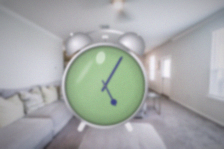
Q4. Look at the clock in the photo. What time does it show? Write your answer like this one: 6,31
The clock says 5,05
